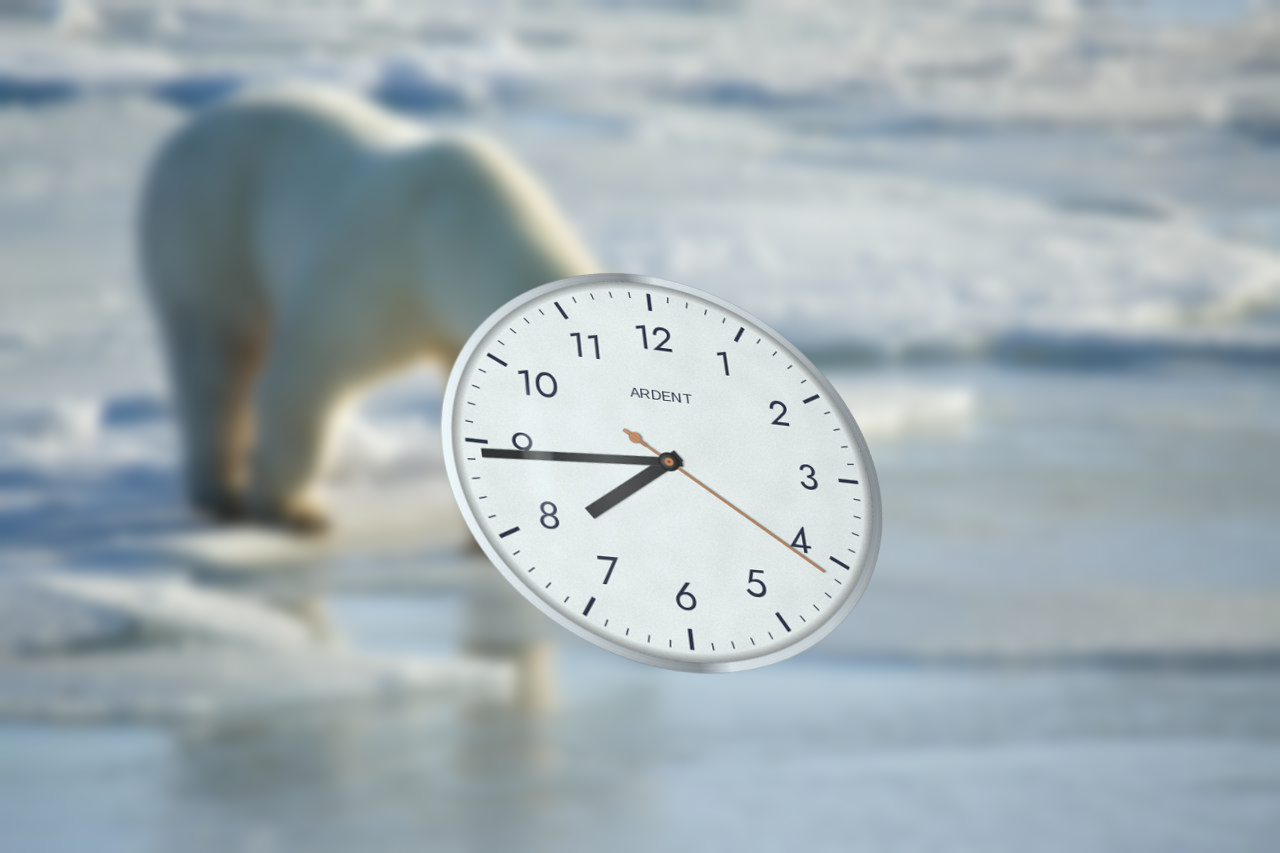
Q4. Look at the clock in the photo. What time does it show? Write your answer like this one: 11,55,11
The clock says 7,44,21
